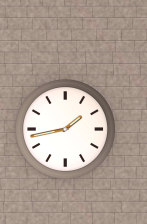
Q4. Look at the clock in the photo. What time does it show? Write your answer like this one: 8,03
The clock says 1,43
